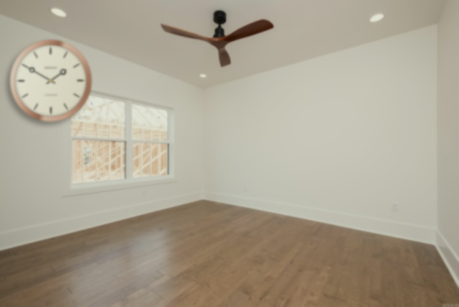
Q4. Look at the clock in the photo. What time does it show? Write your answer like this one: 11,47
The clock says 1,50
